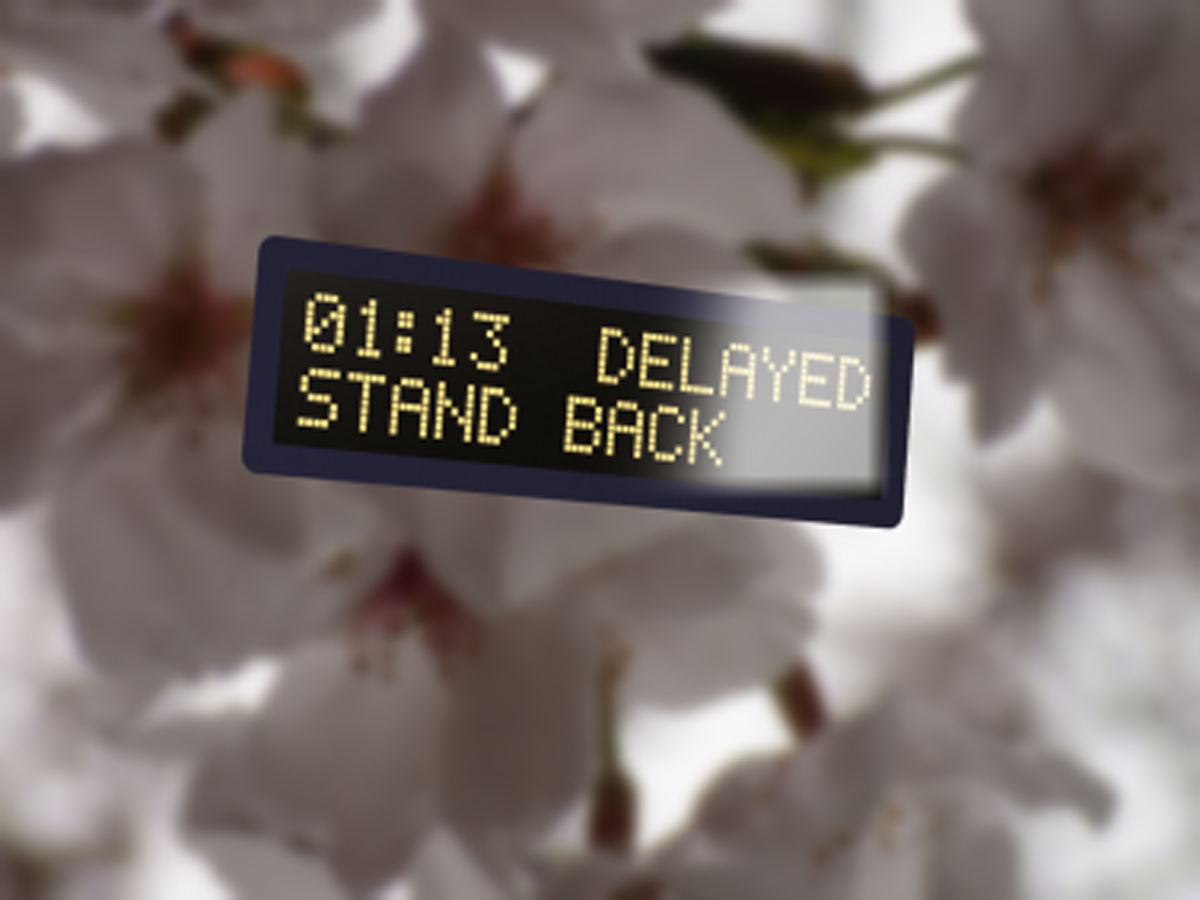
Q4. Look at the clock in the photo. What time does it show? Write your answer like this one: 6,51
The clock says 1,13
